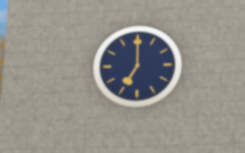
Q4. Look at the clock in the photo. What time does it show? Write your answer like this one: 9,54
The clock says 7,00
